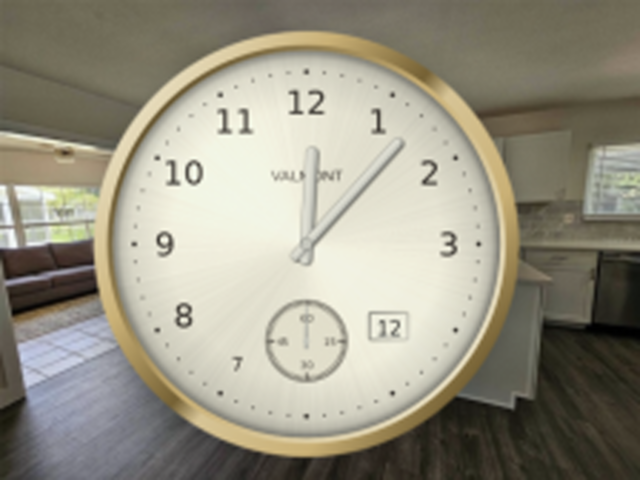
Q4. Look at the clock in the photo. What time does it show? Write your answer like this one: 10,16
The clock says 12,07
